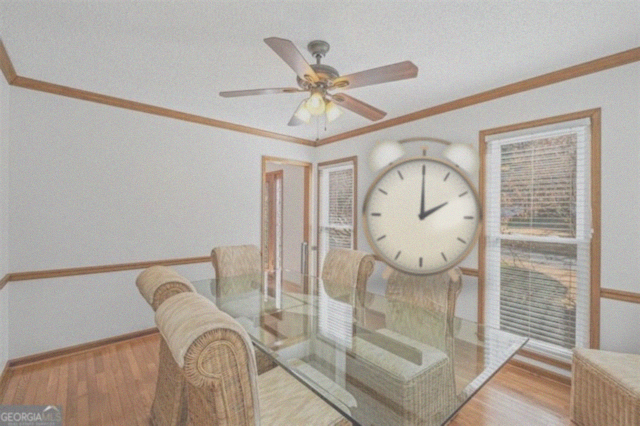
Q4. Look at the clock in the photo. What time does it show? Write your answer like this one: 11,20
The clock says 2,00
